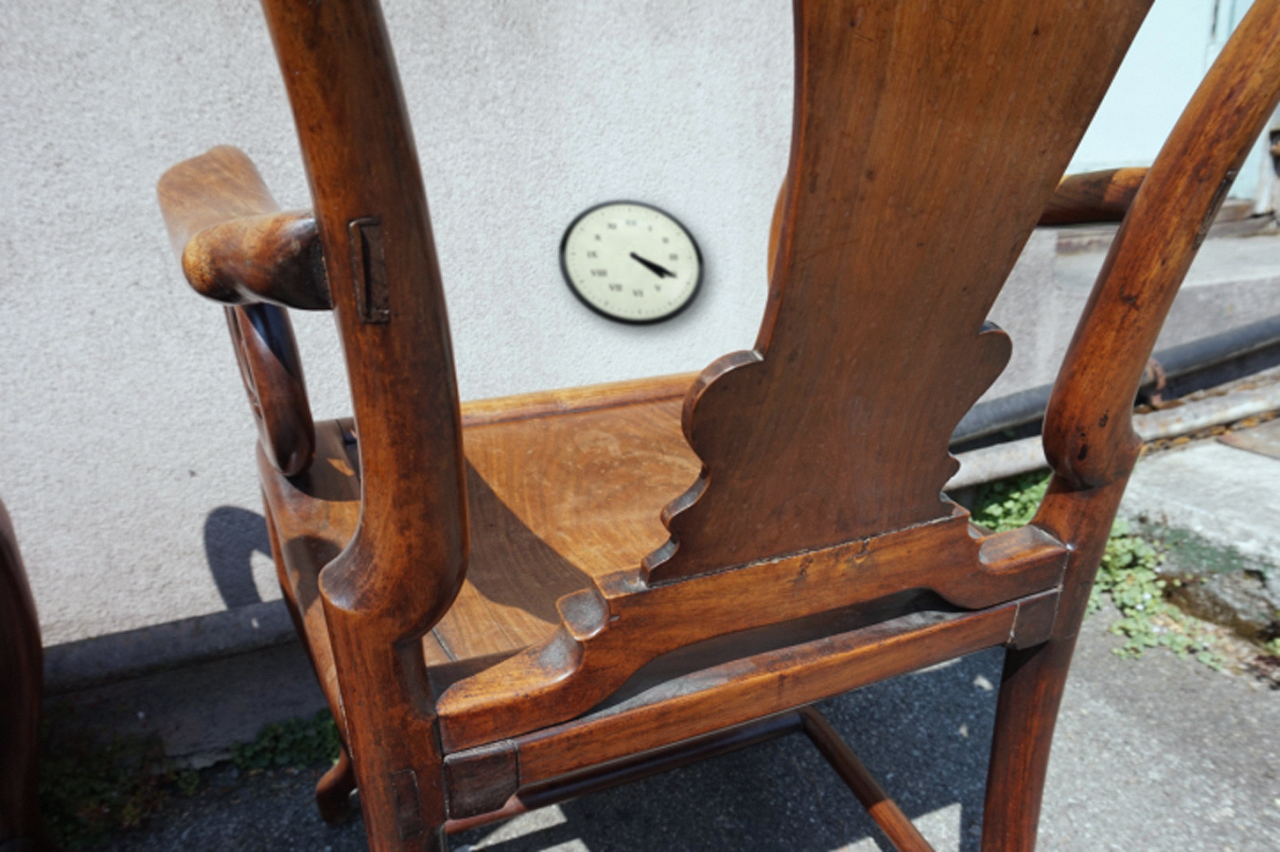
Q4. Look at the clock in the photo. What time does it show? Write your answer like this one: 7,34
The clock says 4,20
